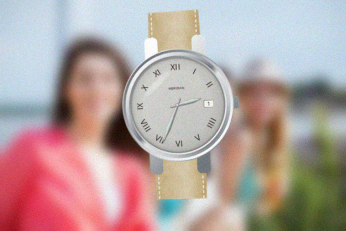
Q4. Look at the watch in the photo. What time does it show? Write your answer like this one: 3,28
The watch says 2,34
